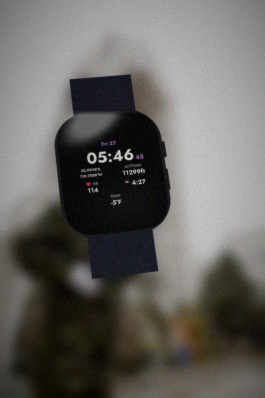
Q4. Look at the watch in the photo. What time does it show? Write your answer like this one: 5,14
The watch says 5,46
